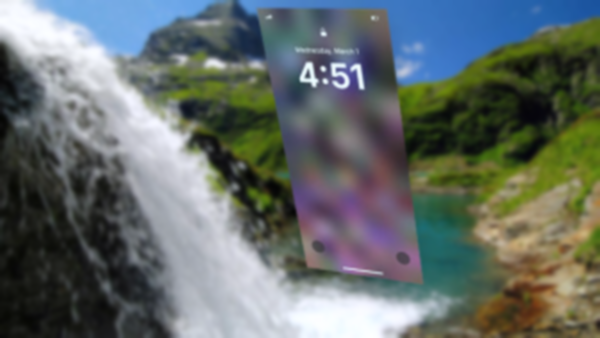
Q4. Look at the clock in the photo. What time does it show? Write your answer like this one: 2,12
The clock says 4,51
